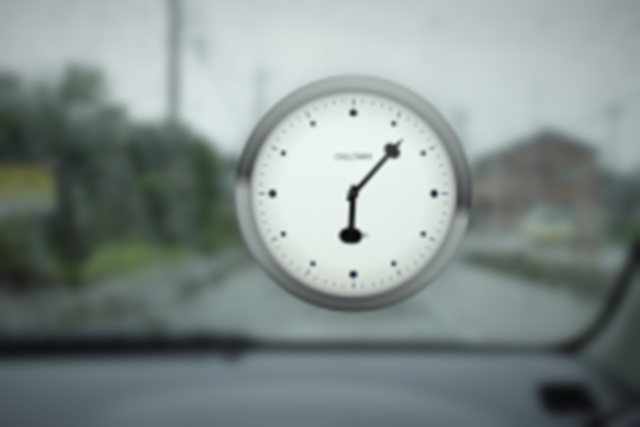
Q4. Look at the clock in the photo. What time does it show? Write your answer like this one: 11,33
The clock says 6,07
